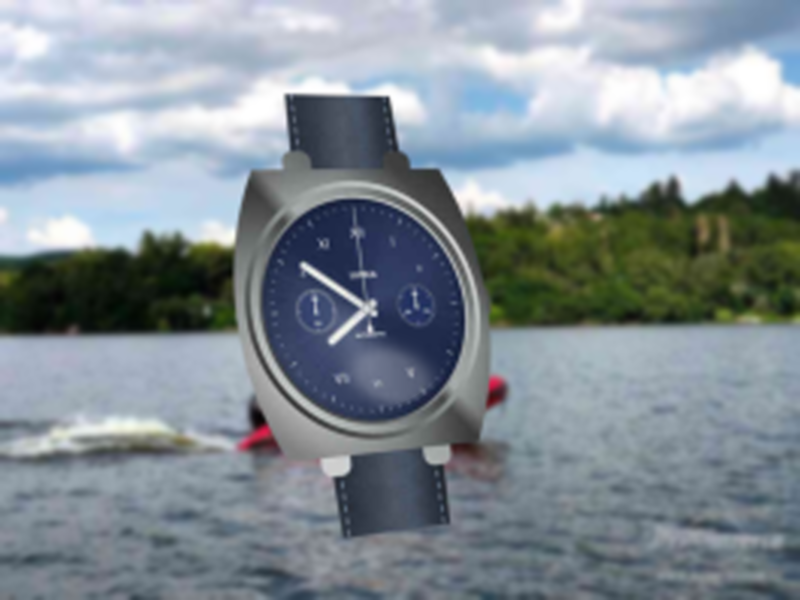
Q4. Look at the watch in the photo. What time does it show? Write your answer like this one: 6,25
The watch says 7,51
